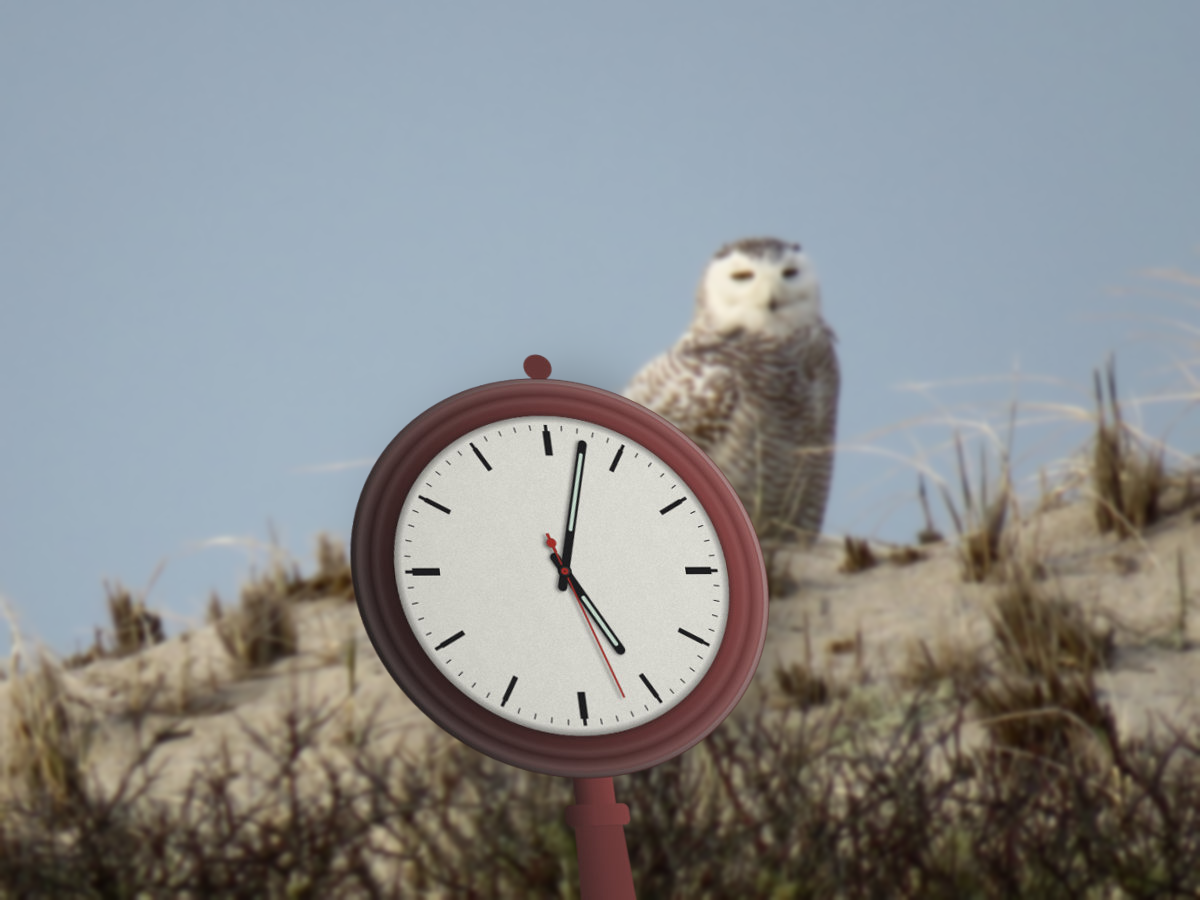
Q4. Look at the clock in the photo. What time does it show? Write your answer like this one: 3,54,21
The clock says 5,02,27
